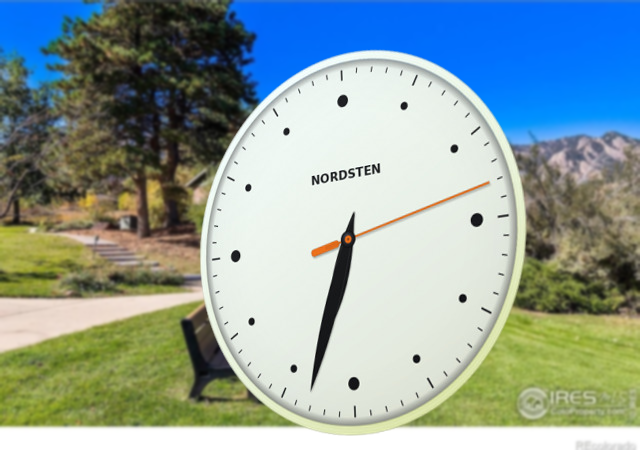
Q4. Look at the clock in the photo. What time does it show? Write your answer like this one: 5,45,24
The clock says 6,33,13
